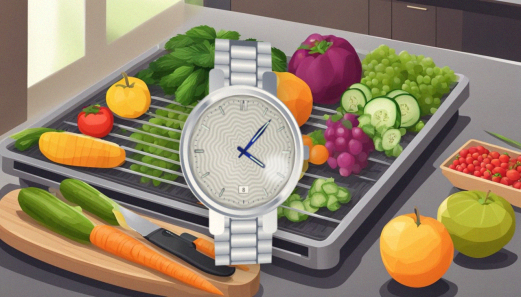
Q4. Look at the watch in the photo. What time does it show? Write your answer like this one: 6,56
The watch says 4,07
